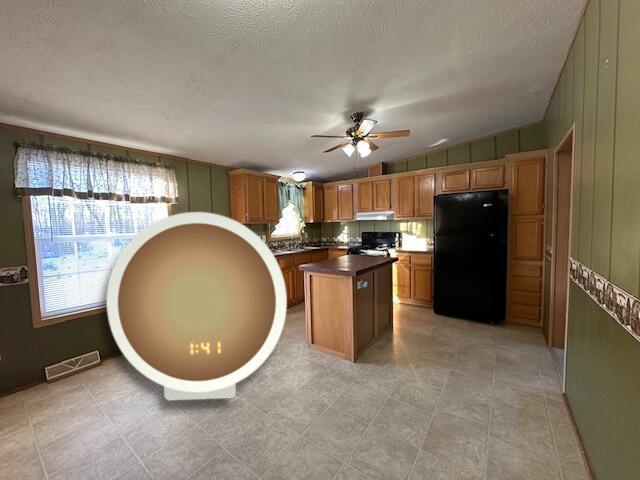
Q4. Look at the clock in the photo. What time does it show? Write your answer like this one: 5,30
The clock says 1,41
